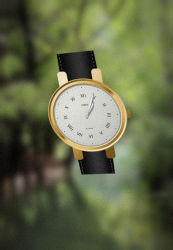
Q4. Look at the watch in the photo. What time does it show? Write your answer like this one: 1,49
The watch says 1,04
